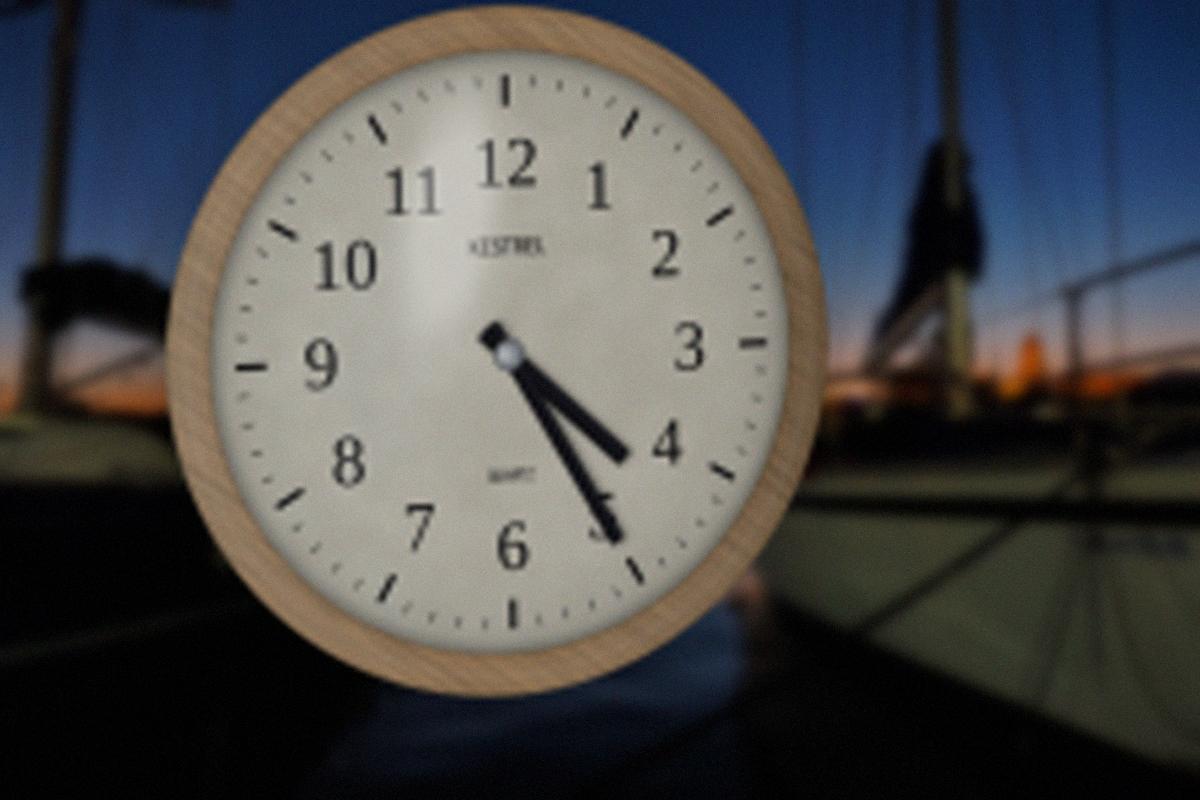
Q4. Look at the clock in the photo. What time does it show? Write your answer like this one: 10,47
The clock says 4,25
